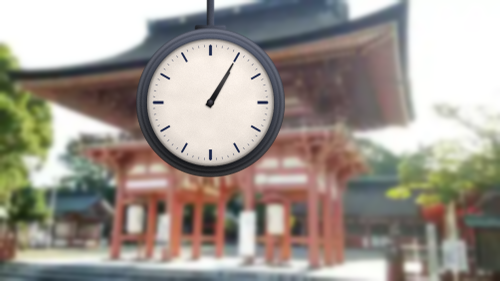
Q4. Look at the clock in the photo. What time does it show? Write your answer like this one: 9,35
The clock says 1,05
